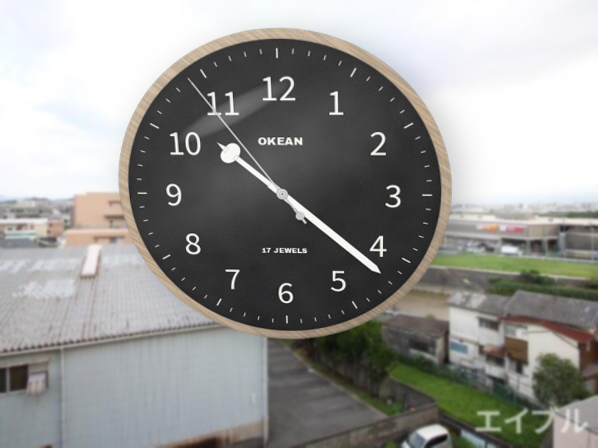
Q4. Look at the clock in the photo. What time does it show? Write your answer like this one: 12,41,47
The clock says 10,21,54
